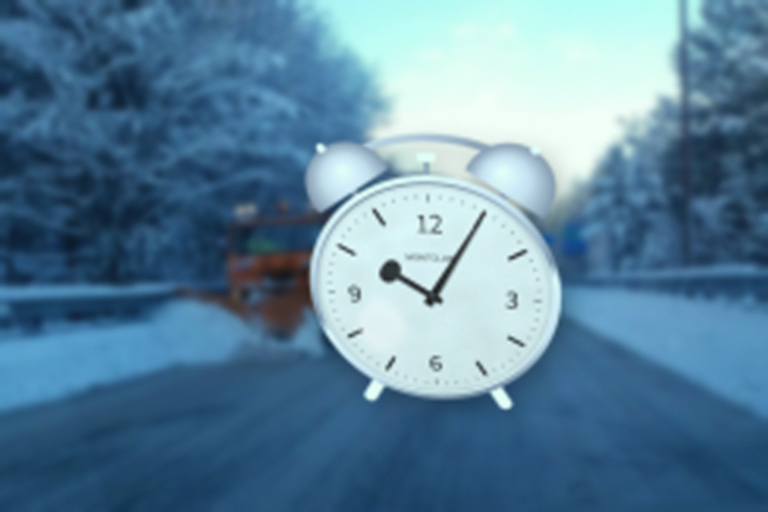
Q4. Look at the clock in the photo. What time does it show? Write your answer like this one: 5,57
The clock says 10,05
